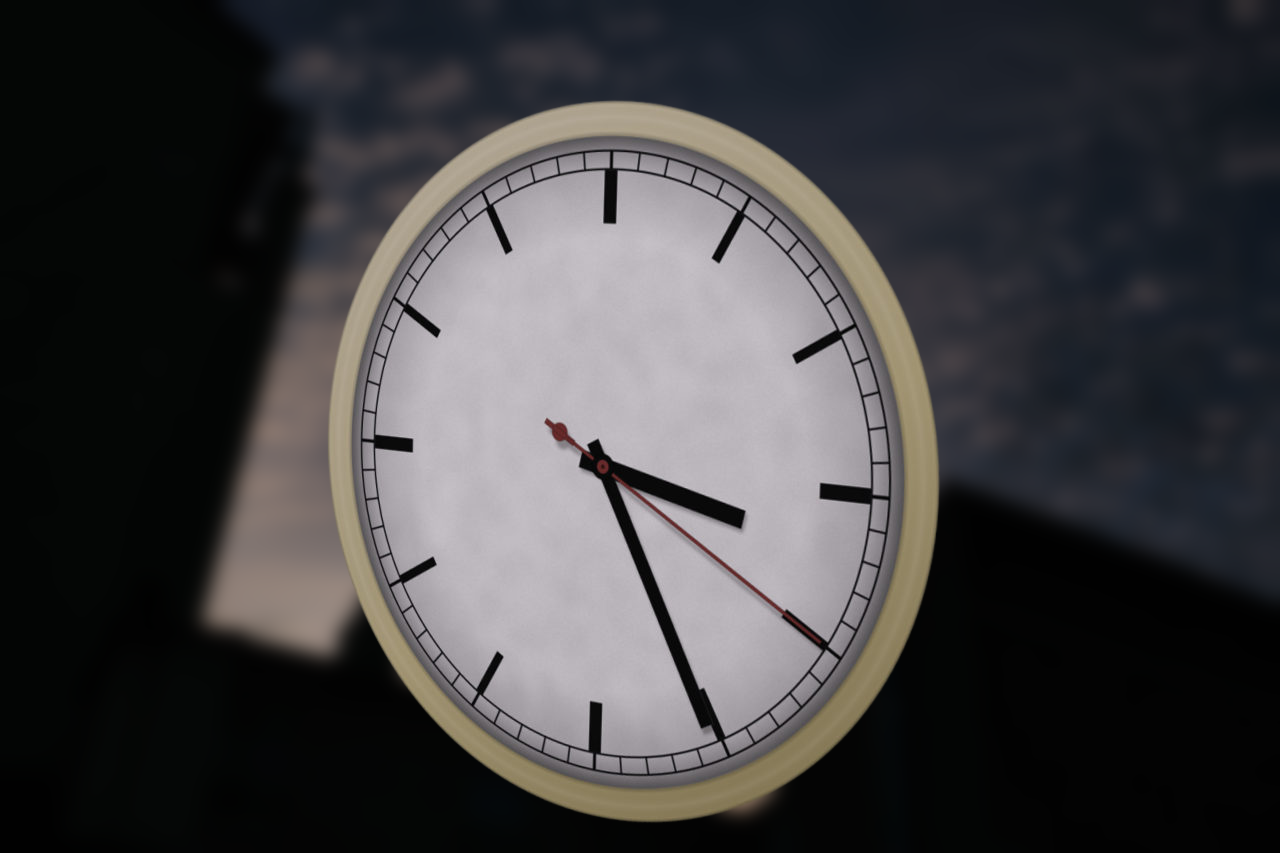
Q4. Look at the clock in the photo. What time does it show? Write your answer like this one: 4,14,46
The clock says 3,25,20
